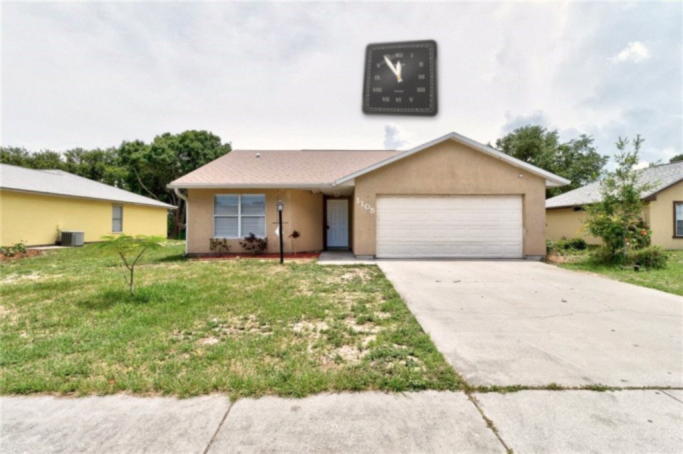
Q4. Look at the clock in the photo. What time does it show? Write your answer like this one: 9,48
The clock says 11,54
